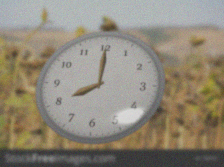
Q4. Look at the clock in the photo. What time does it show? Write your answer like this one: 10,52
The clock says 8,00
